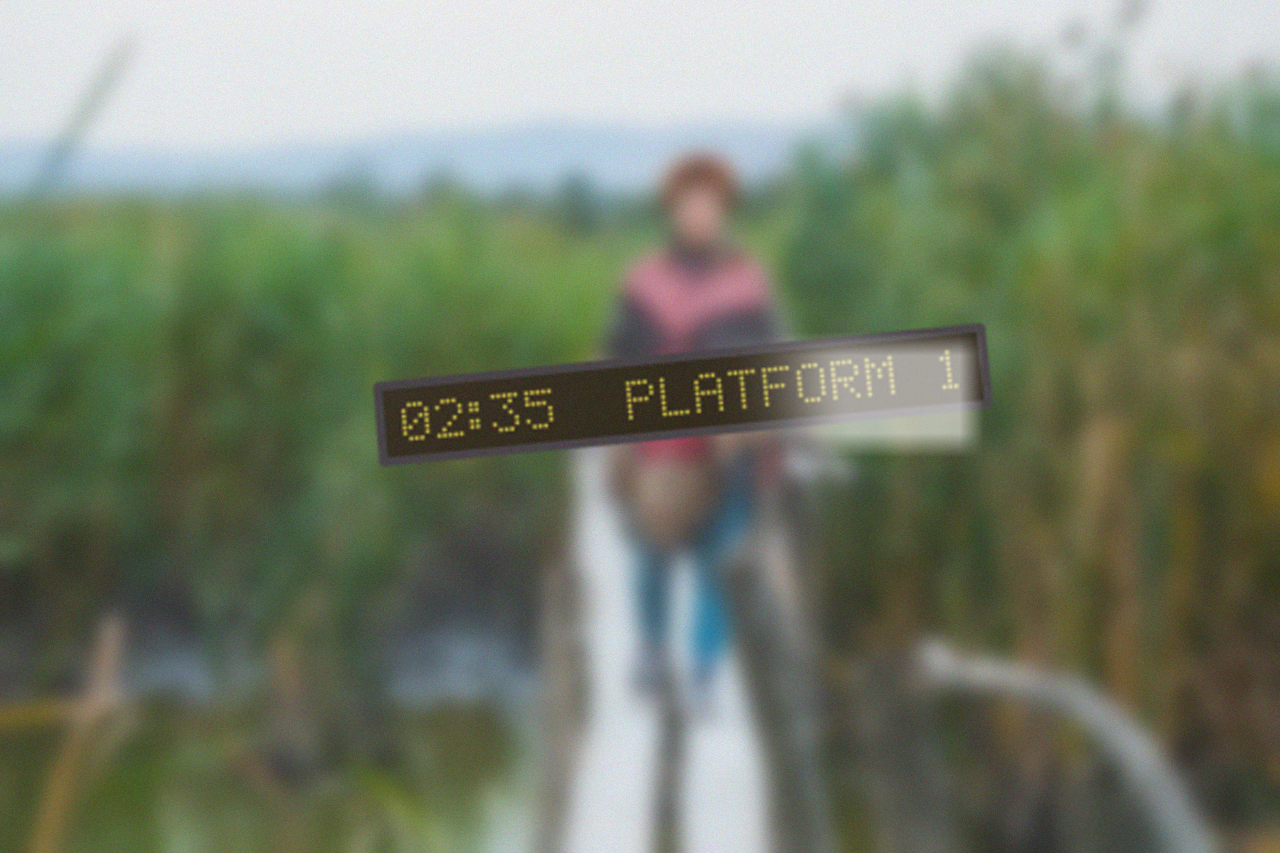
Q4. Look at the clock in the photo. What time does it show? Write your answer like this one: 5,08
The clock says 2,35
